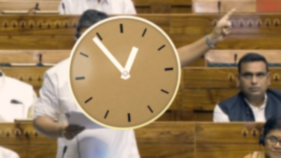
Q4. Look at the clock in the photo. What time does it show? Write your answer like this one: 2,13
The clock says 12,54
